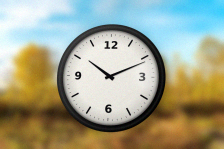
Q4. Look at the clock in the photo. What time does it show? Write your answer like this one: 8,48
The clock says 10,11
